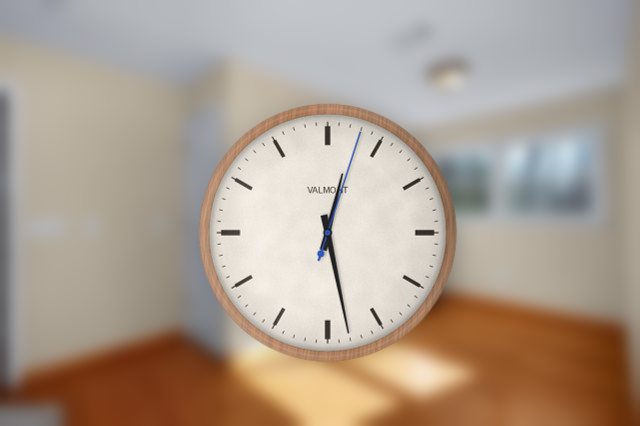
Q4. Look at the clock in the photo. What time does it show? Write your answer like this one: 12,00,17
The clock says 12,28,03
